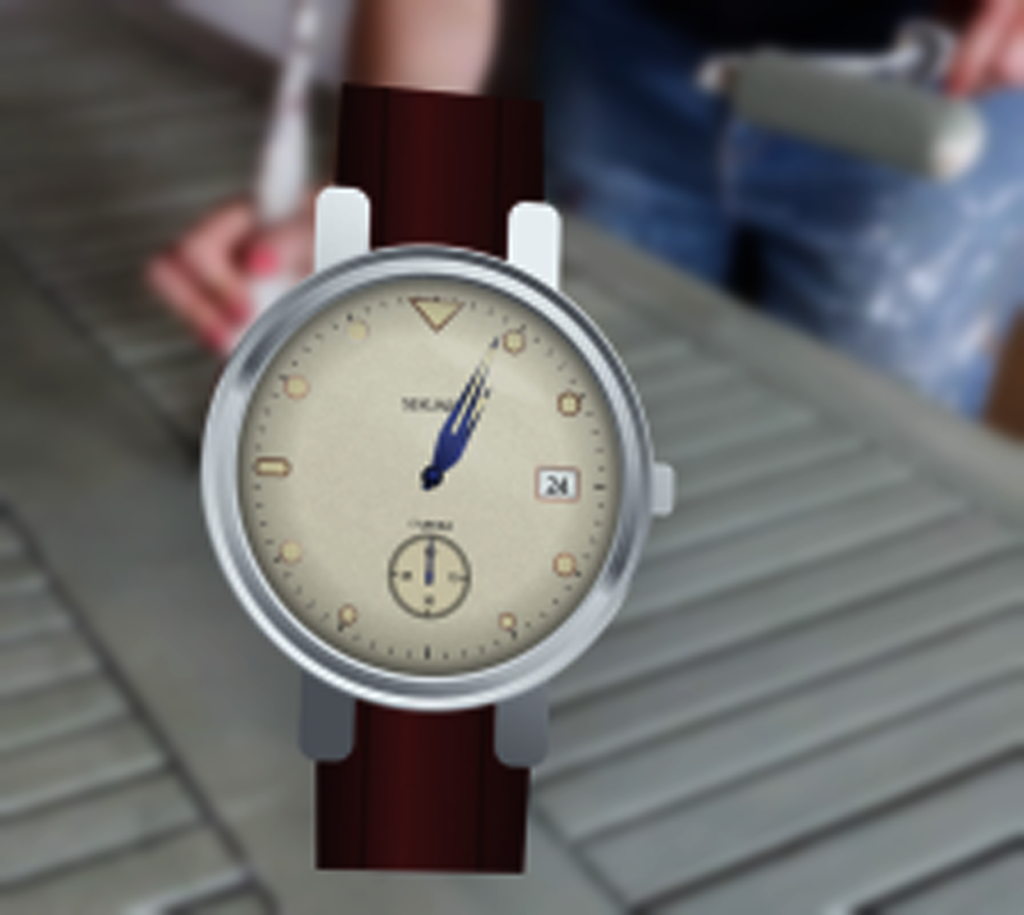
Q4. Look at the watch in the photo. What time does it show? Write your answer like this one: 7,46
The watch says 1,04
